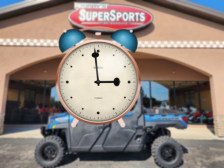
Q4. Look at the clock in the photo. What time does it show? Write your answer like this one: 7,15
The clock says 2,59
